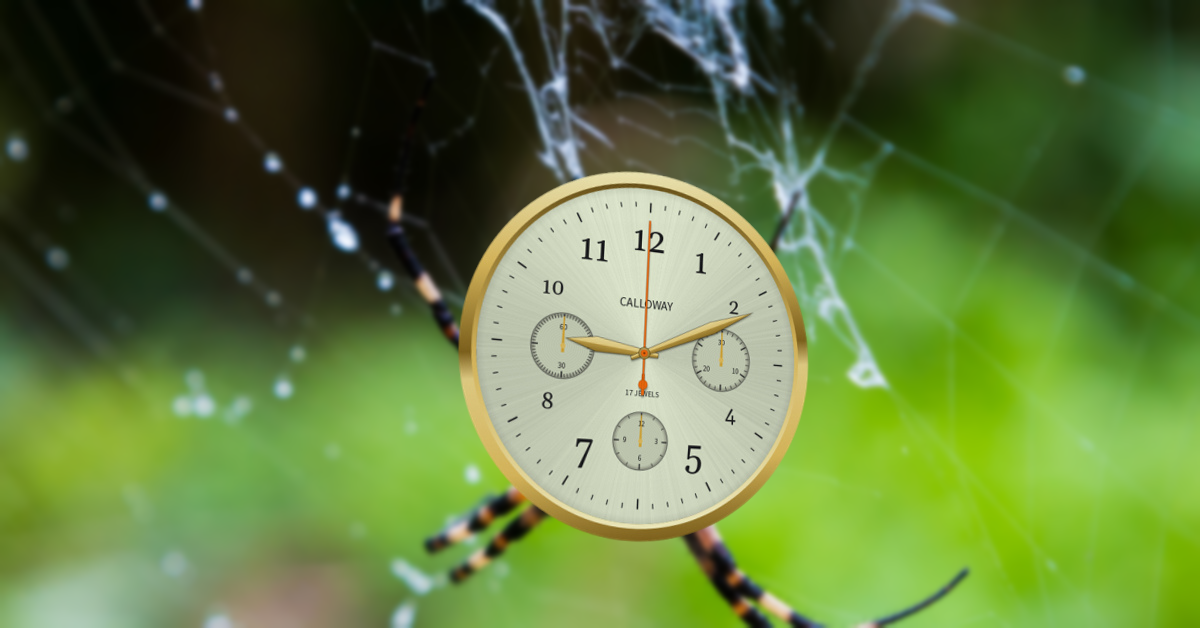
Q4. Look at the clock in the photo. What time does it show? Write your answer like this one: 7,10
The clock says 9,11
